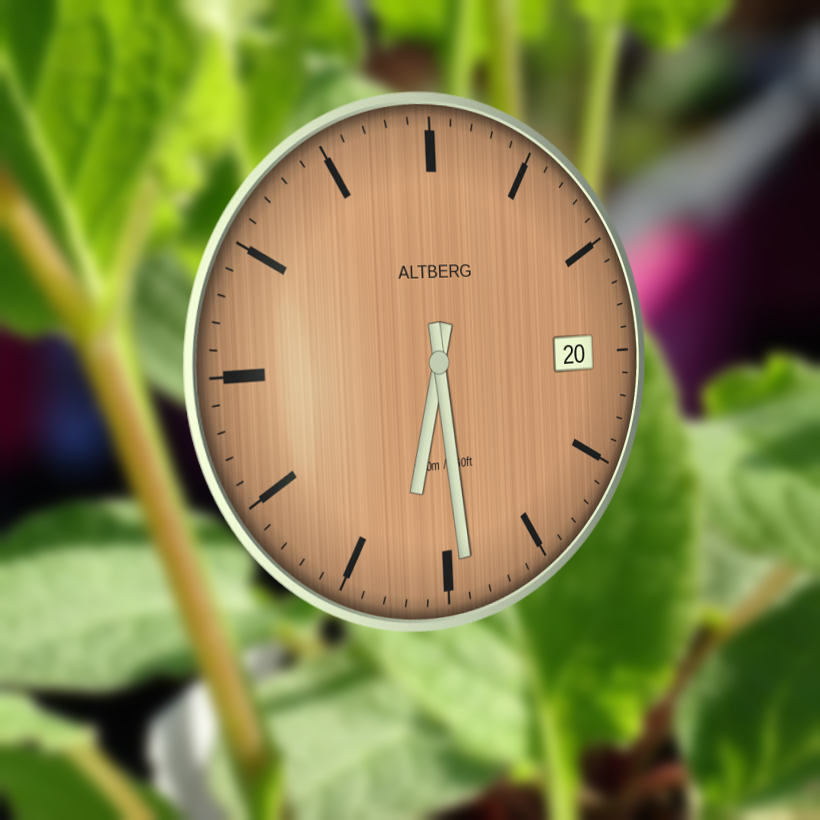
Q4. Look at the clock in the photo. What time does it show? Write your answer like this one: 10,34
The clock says 6,29
